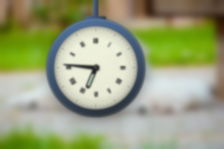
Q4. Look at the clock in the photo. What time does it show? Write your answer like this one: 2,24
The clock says 6,46
